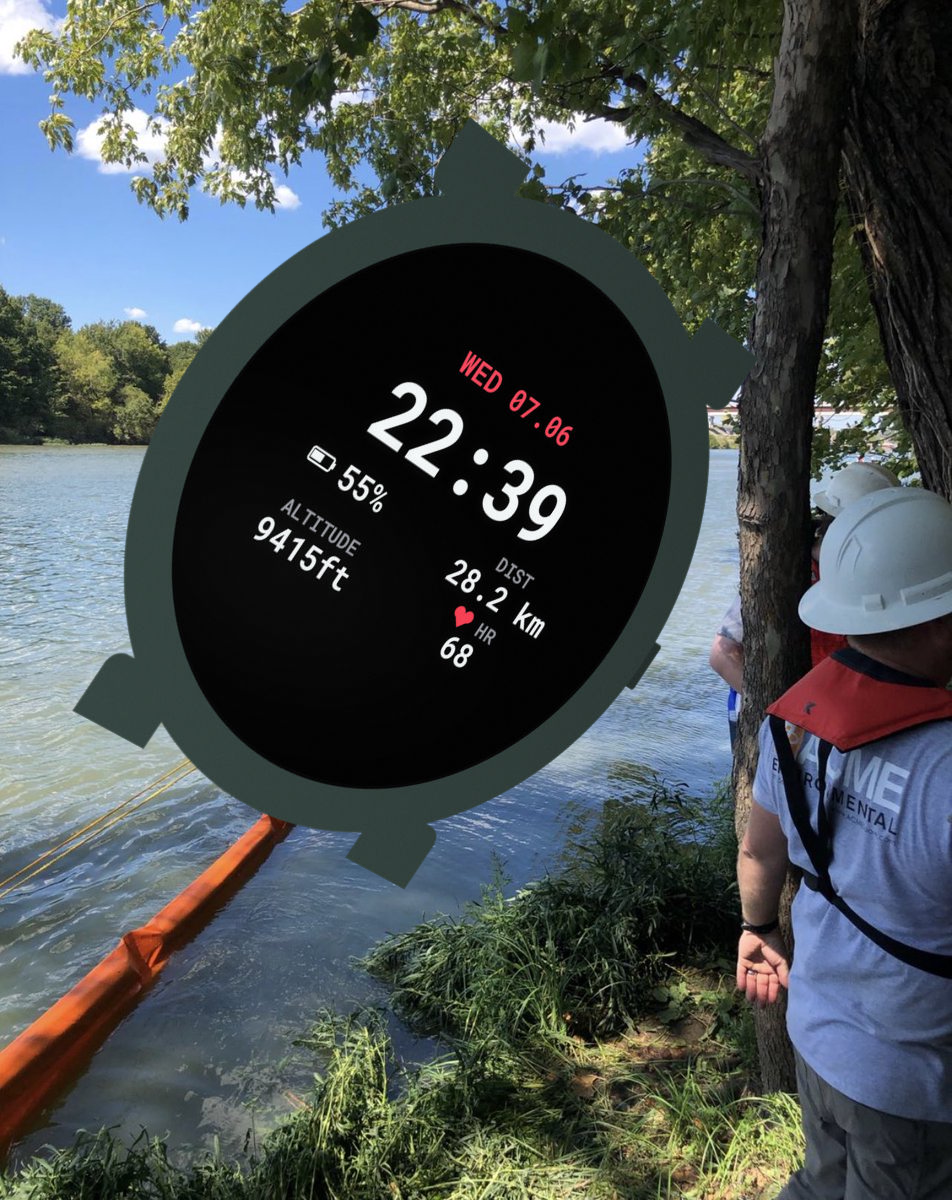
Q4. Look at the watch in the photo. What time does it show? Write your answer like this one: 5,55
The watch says 22,39
